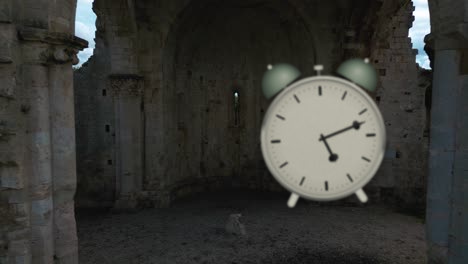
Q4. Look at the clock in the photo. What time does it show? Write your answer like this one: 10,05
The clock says 5,12
